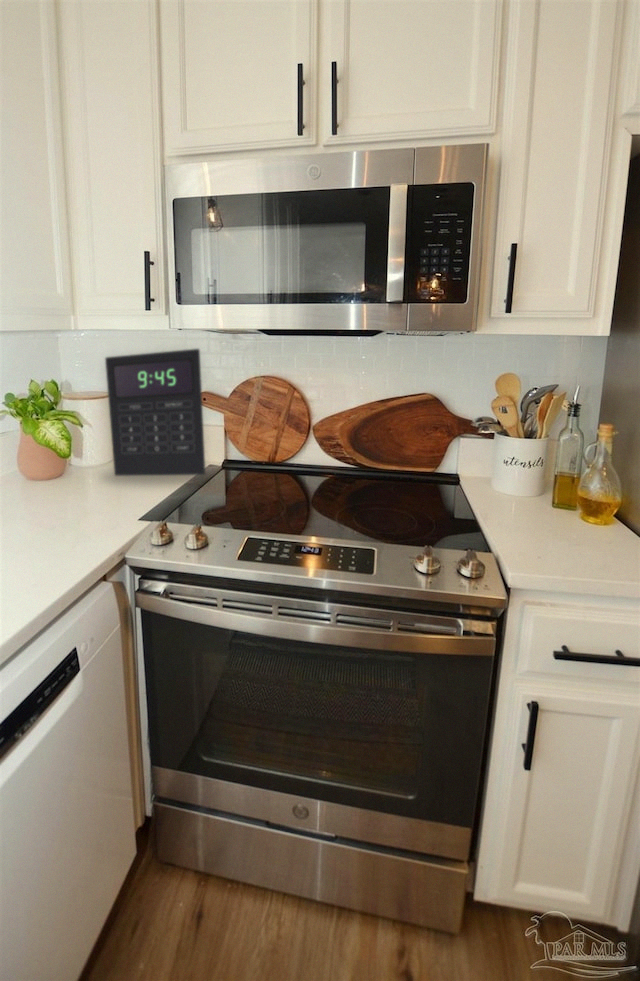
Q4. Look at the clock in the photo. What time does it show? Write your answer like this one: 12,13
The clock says 9,45
